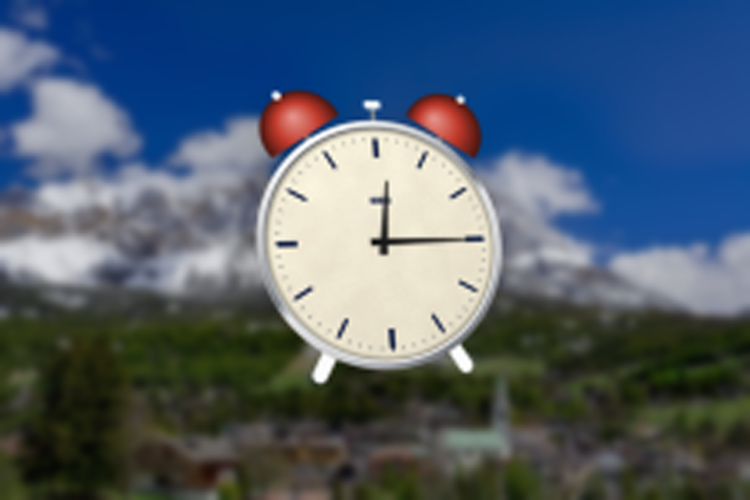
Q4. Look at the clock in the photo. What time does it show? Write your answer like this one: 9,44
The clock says 12,15
